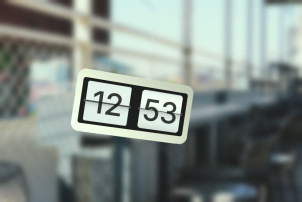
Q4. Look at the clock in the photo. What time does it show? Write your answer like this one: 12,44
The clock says 12,53
